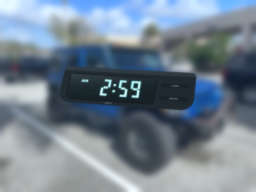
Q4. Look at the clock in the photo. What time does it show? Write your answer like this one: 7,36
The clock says 2,59
